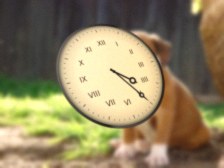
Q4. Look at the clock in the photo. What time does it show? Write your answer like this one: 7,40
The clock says 4,25
